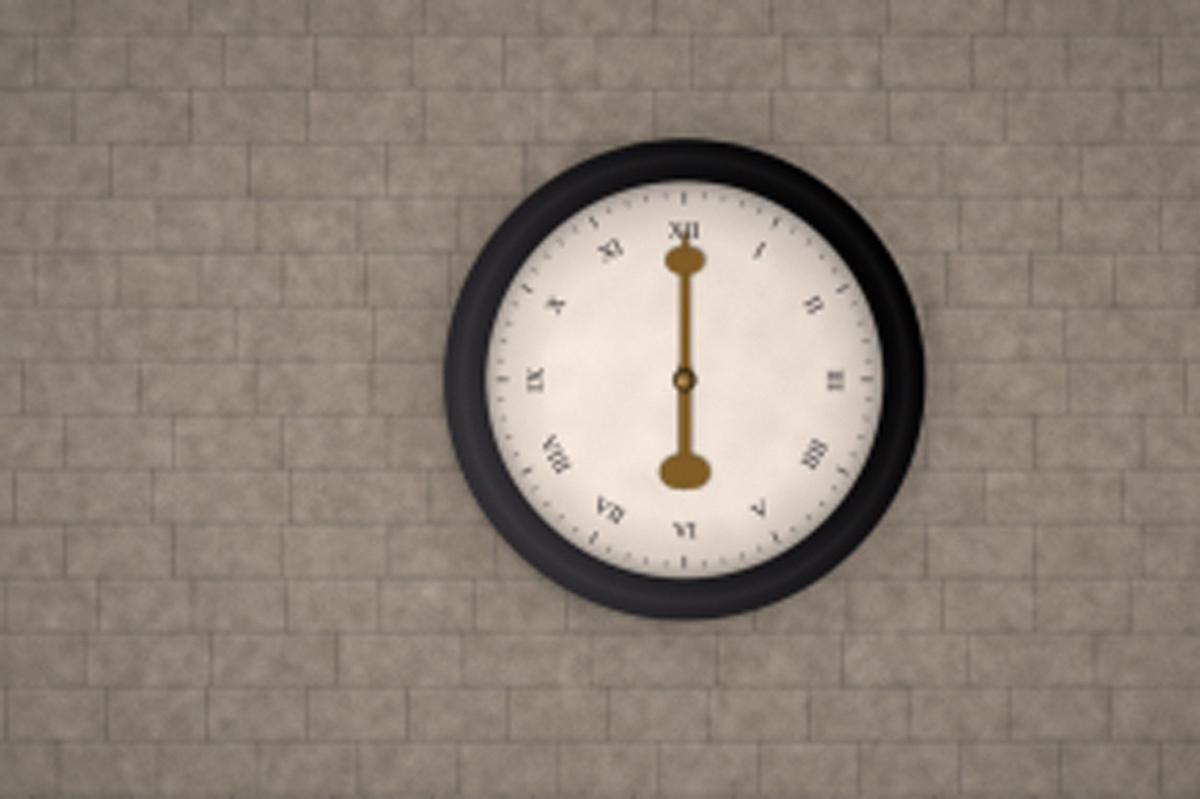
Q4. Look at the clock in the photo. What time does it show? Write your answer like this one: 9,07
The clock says 6,00
